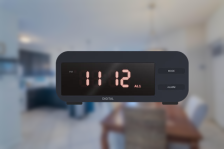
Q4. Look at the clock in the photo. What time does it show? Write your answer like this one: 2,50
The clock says 11,12
